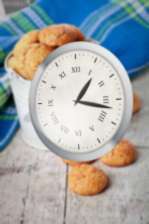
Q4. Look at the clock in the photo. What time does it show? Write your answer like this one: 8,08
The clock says 1,17
